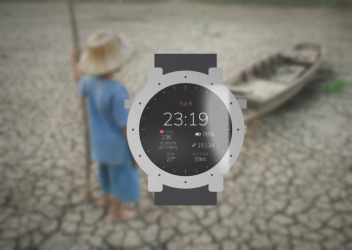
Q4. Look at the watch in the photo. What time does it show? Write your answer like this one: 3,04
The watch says 23,19
